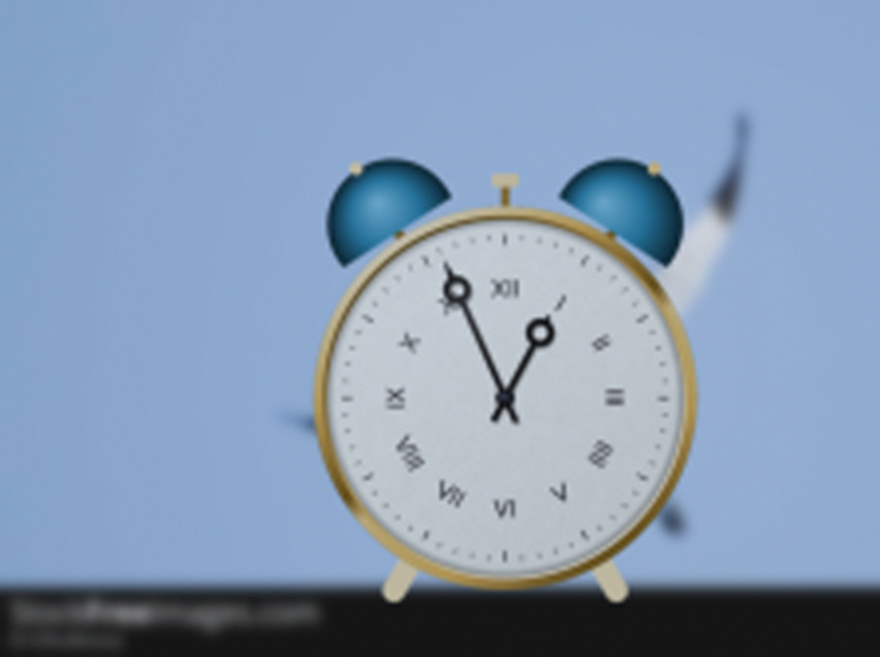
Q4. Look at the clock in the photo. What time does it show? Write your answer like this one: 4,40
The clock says 12,56
